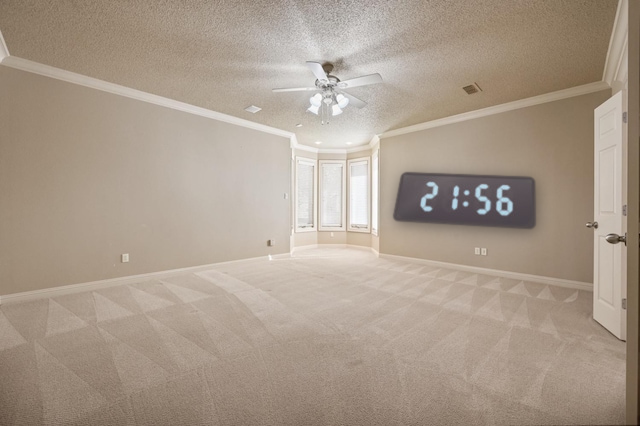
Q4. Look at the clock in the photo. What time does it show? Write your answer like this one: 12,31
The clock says 21,56
